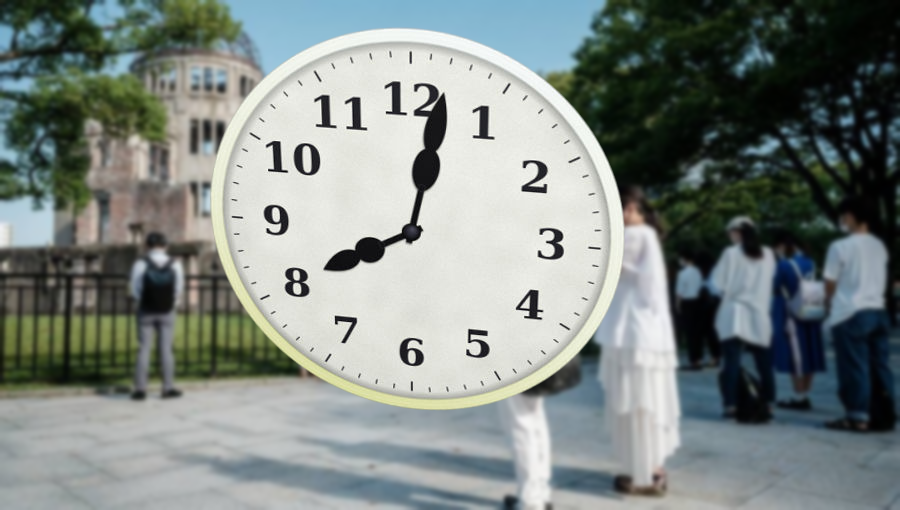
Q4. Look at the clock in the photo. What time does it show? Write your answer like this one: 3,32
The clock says 8,02
